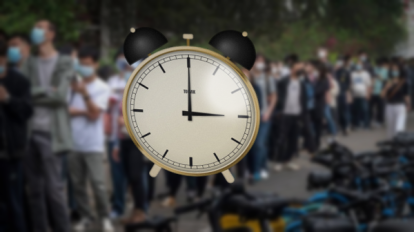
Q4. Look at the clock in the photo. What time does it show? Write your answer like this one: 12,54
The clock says 3,00
